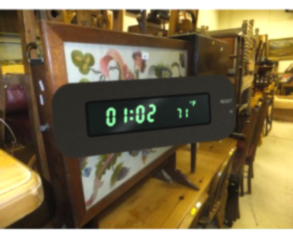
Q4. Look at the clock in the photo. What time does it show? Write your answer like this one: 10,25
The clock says 1,02
